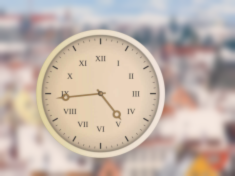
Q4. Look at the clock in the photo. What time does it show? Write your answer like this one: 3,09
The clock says 4,44
